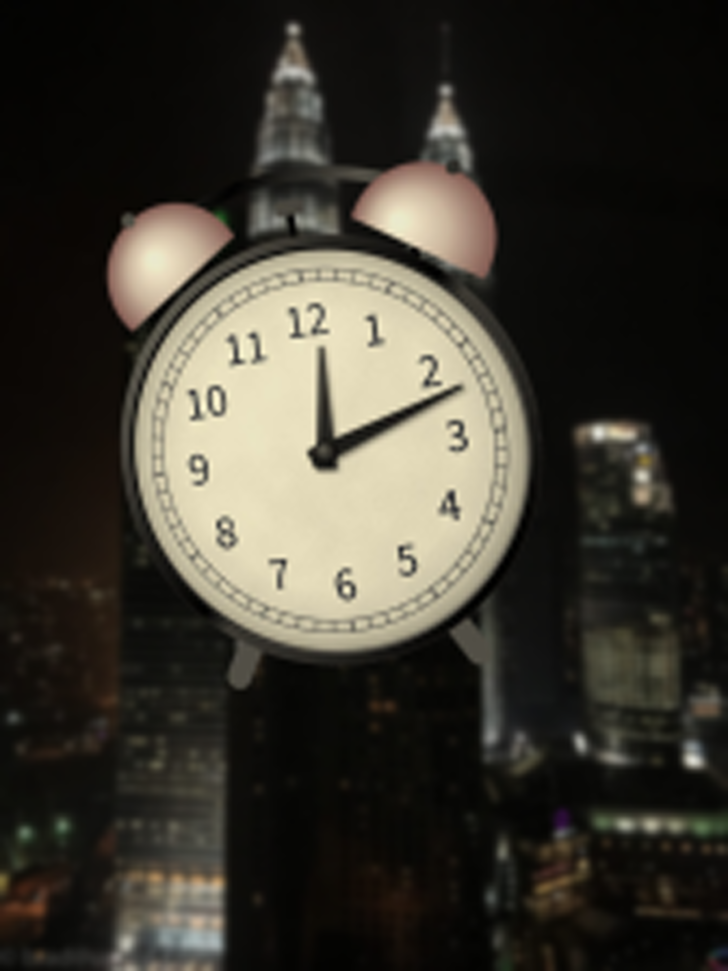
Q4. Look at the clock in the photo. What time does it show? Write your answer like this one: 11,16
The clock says 12,12
